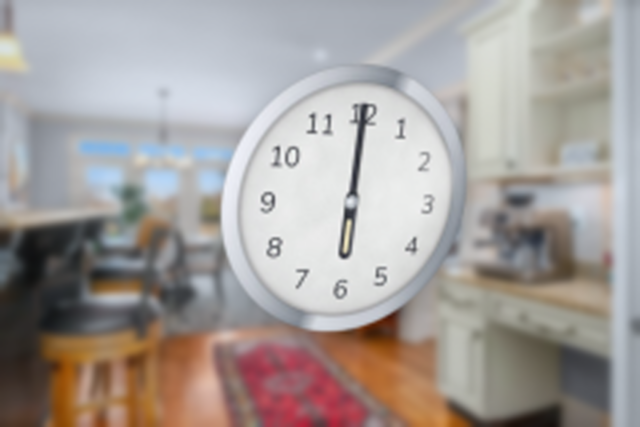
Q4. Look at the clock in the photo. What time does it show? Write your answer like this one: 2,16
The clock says 6,00
